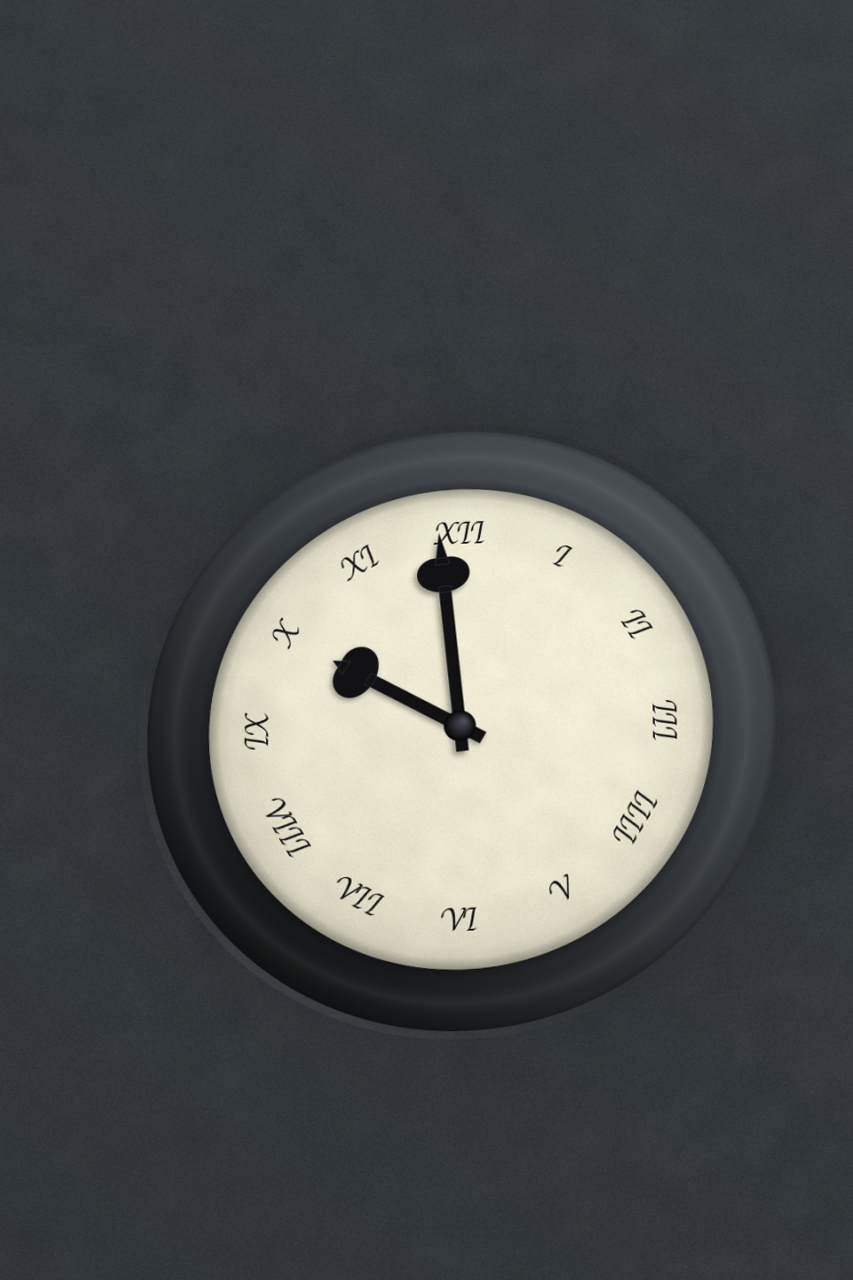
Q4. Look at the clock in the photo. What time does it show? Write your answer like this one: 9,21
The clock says 9,59
